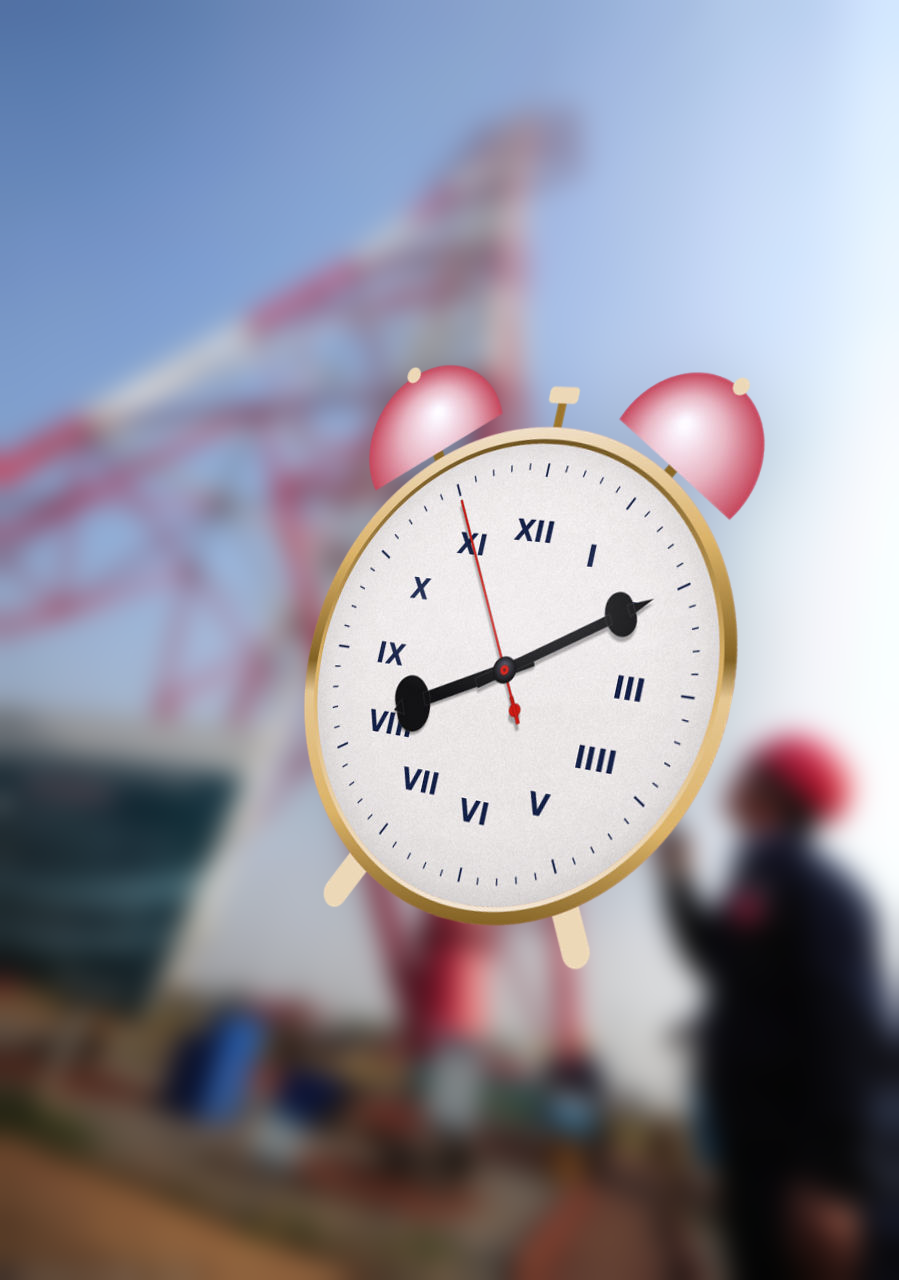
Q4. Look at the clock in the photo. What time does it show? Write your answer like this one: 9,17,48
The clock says 8,09,55
